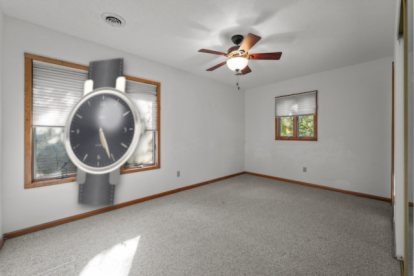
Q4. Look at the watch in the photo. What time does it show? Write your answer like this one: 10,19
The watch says 5,26
